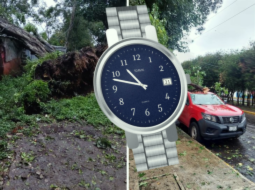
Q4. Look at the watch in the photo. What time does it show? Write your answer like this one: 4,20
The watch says 10,48
